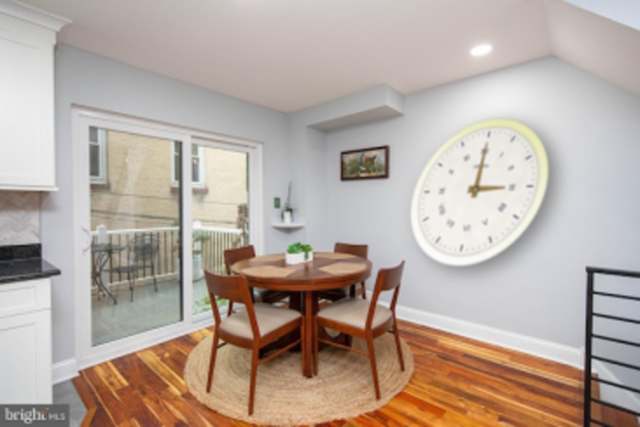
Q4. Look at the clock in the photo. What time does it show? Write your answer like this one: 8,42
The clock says 3,00
